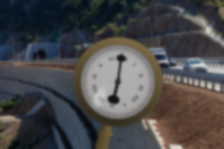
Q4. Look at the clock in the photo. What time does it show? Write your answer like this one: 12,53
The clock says 5,59
